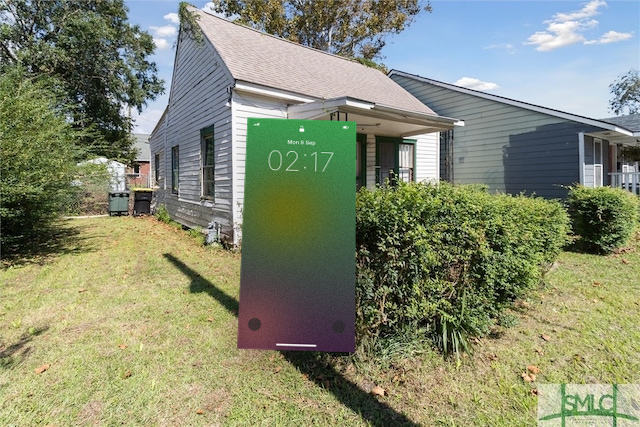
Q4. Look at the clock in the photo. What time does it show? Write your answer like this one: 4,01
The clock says 2,17
